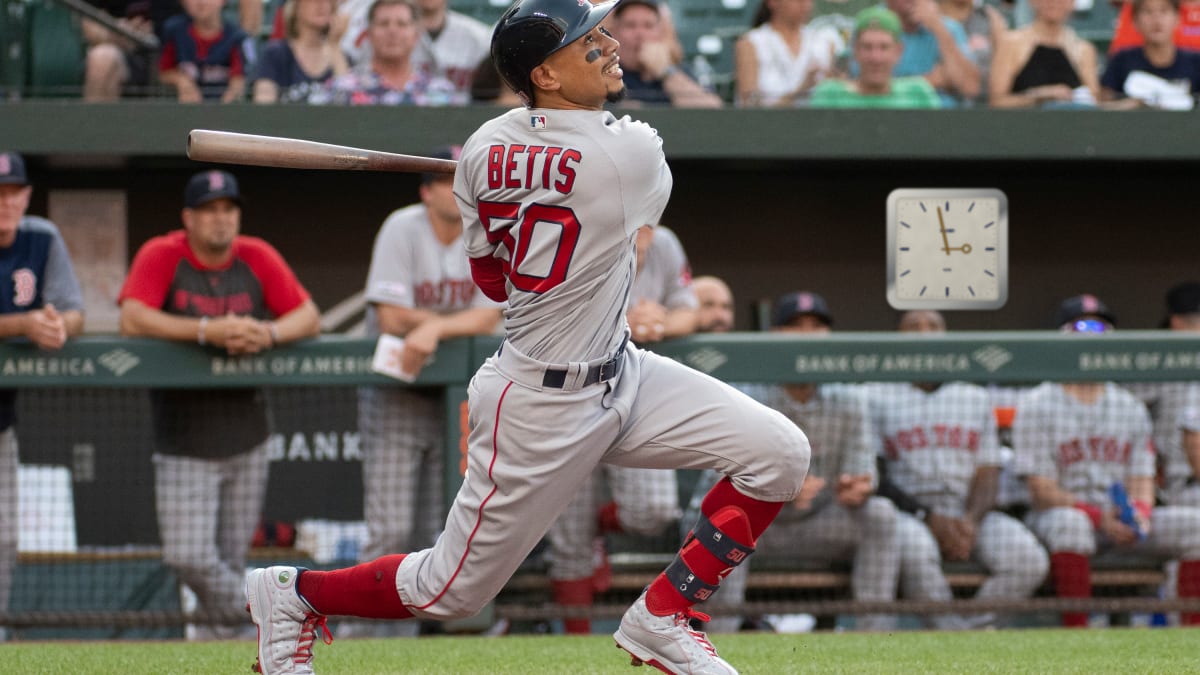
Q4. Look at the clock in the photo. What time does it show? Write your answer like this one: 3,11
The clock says 2,58
